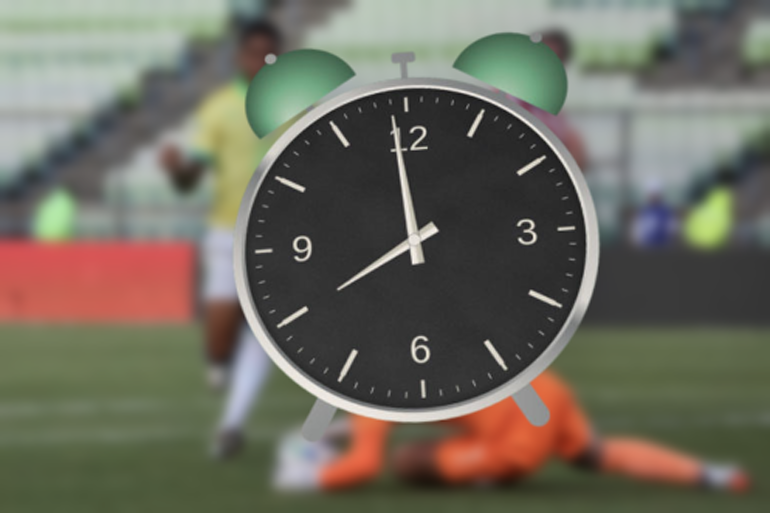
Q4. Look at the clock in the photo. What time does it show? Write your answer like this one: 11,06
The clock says 7,59
